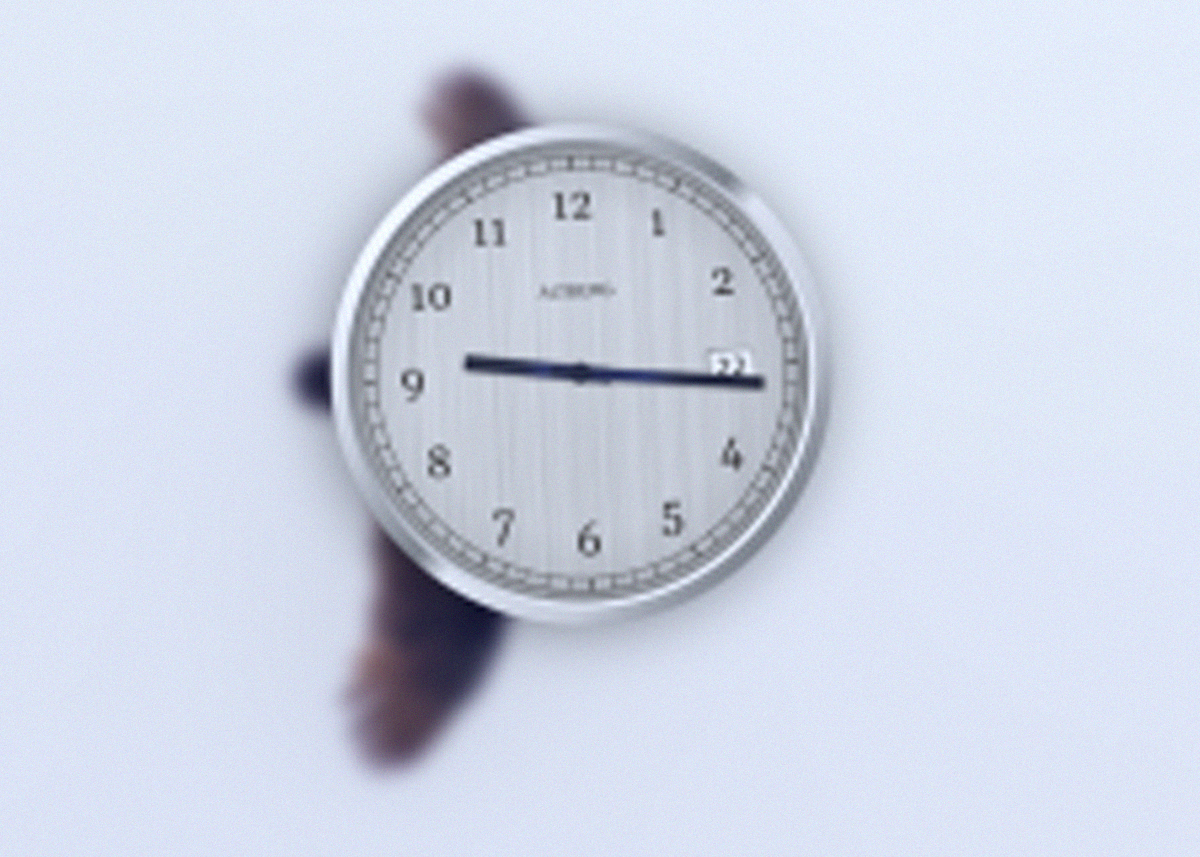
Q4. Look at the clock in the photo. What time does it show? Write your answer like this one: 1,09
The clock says 9,16
